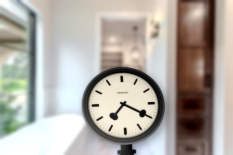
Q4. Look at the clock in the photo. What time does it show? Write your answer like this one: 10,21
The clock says 7,20
